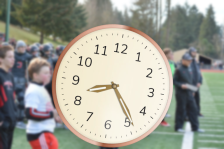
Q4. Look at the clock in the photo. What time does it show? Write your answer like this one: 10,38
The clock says 8,24
